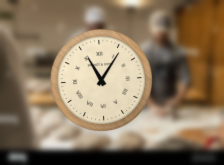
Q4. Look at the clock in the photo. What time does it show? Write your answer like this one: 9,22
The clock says 11,06
